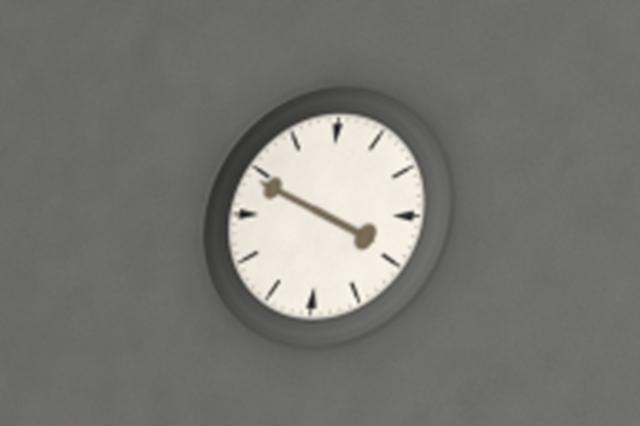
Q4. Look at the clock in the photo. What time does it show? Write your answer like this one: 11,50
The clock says 3,49
